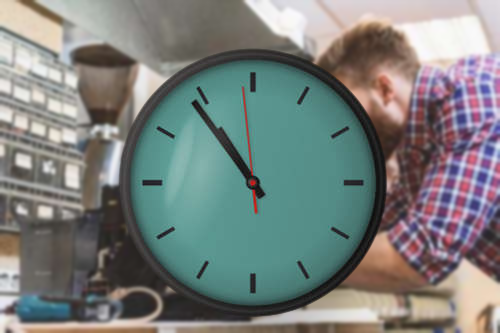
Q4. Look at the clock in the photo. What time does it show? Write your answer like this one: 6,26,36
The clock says 10,53,59
